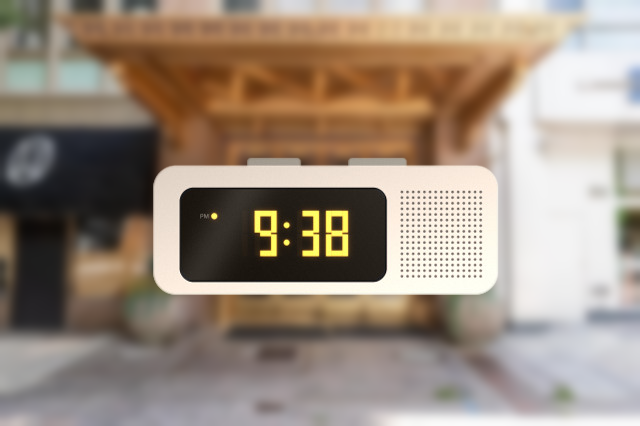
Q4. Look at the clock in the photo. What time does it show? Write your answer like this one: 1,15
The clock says 9,38
